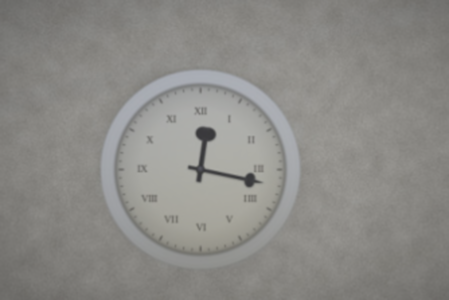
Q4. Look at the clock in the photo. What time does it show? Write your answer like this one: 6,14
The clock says 12,17
